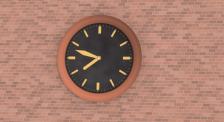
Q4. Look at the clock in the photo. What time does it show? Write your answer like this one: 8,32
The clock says 7,48
